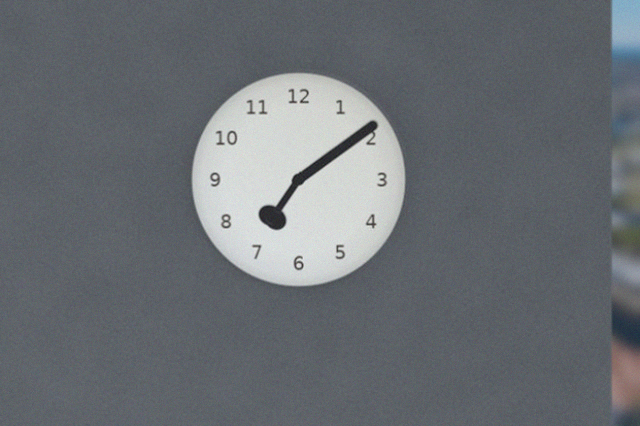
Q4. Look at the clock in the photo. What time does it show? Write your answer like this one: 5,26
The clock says 7,09
